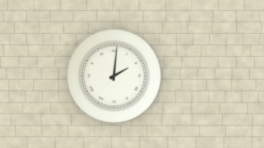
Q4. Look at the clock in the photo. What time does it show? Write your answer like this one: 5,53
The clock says 2,01
